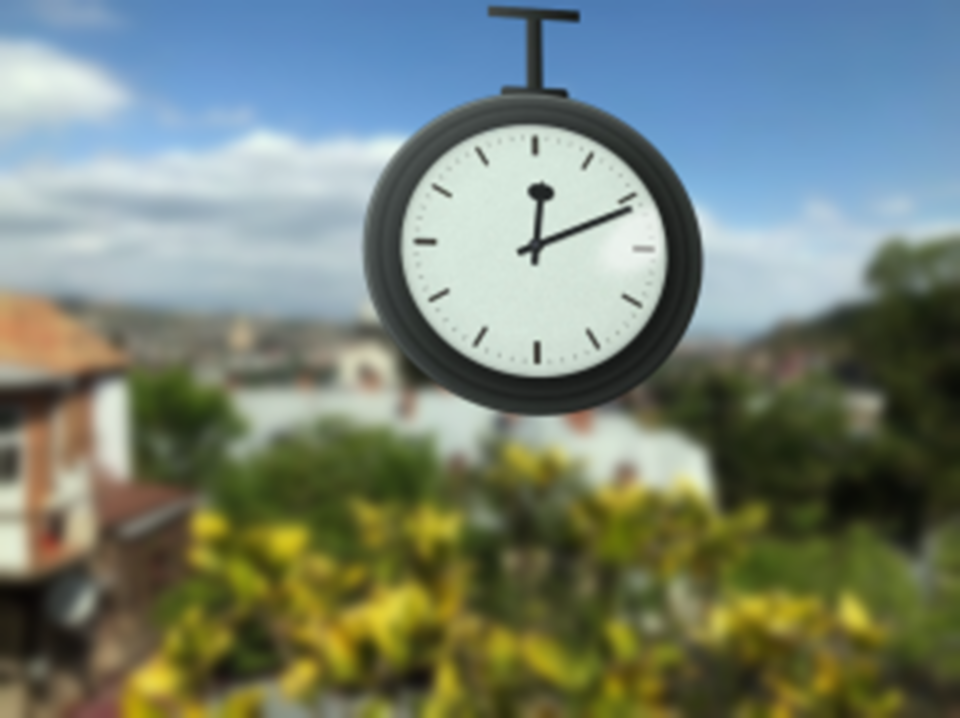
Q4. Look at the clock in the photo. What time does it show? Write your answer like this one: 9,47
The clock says 12,11
